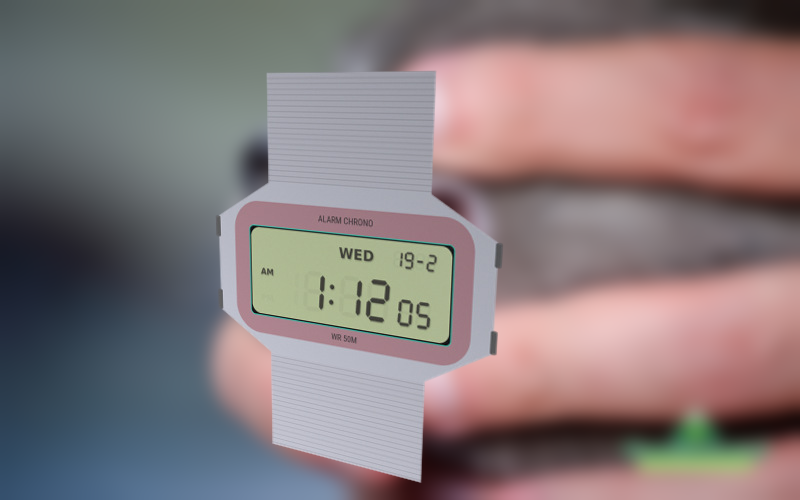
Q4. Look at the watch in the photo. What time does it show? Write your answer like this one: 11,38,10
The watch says 1,12,05
